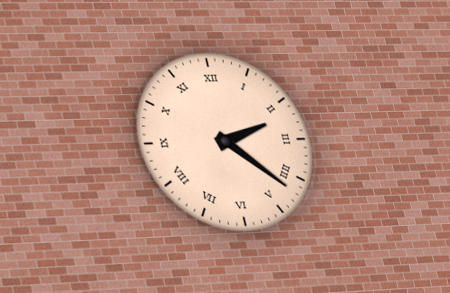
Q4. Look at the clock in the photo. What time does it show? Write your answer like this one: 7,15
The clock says 2,22
